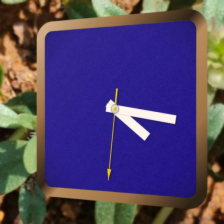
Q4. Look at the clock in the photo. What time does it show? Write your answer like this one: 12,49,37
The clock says 4,16,31
